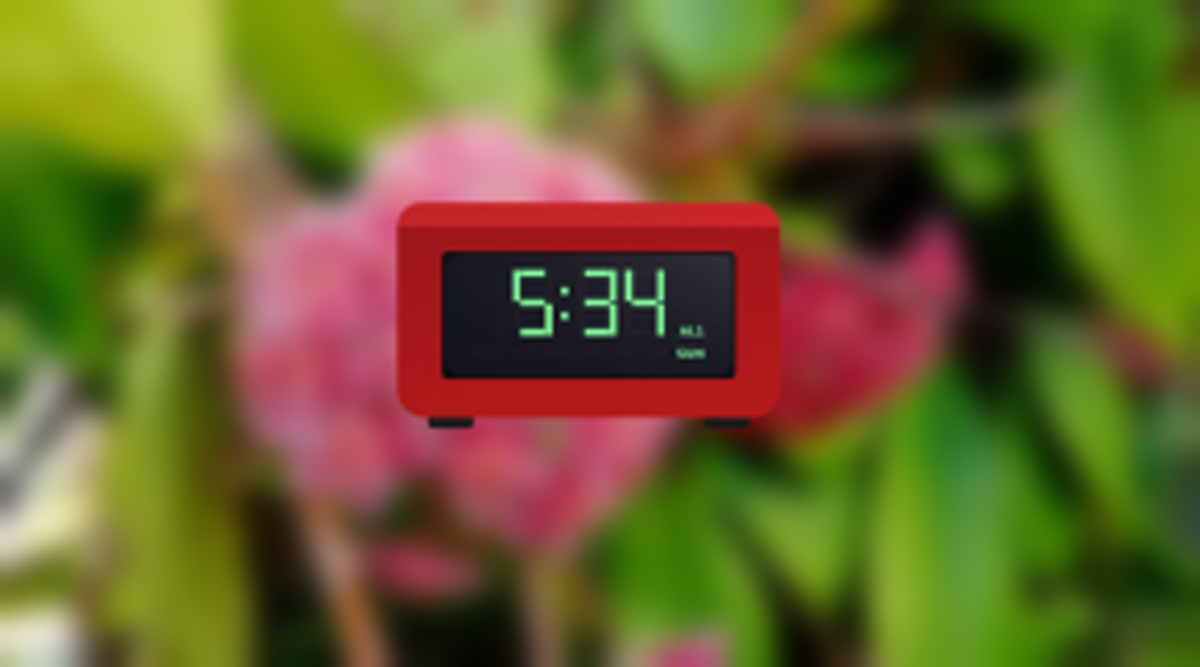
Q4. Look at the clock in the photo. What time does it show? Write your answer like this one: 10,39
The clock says 5,34
